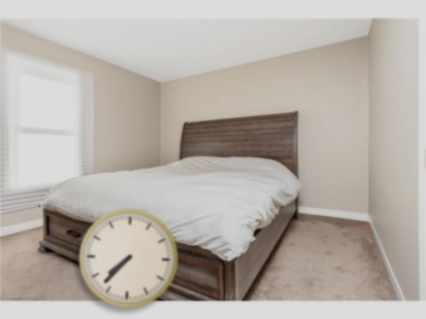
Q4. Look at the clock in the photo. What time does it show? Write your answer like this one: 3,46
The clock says 7,37
